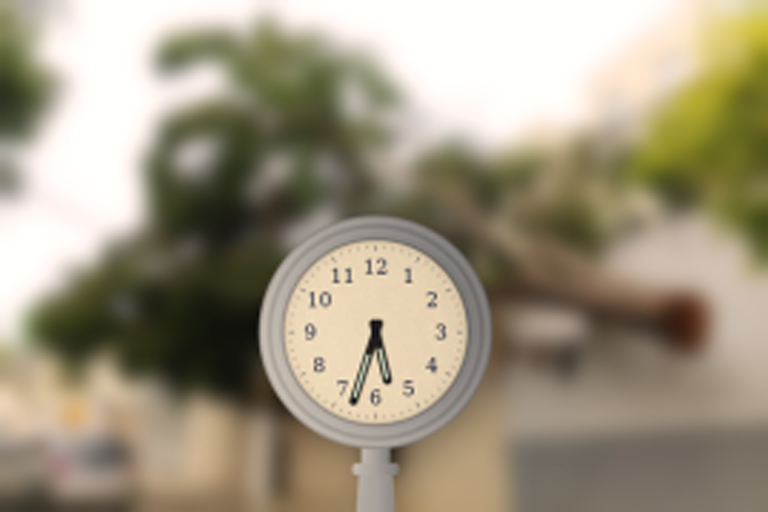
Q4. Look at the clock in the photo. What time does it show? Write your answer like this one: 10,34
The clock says 5,33
